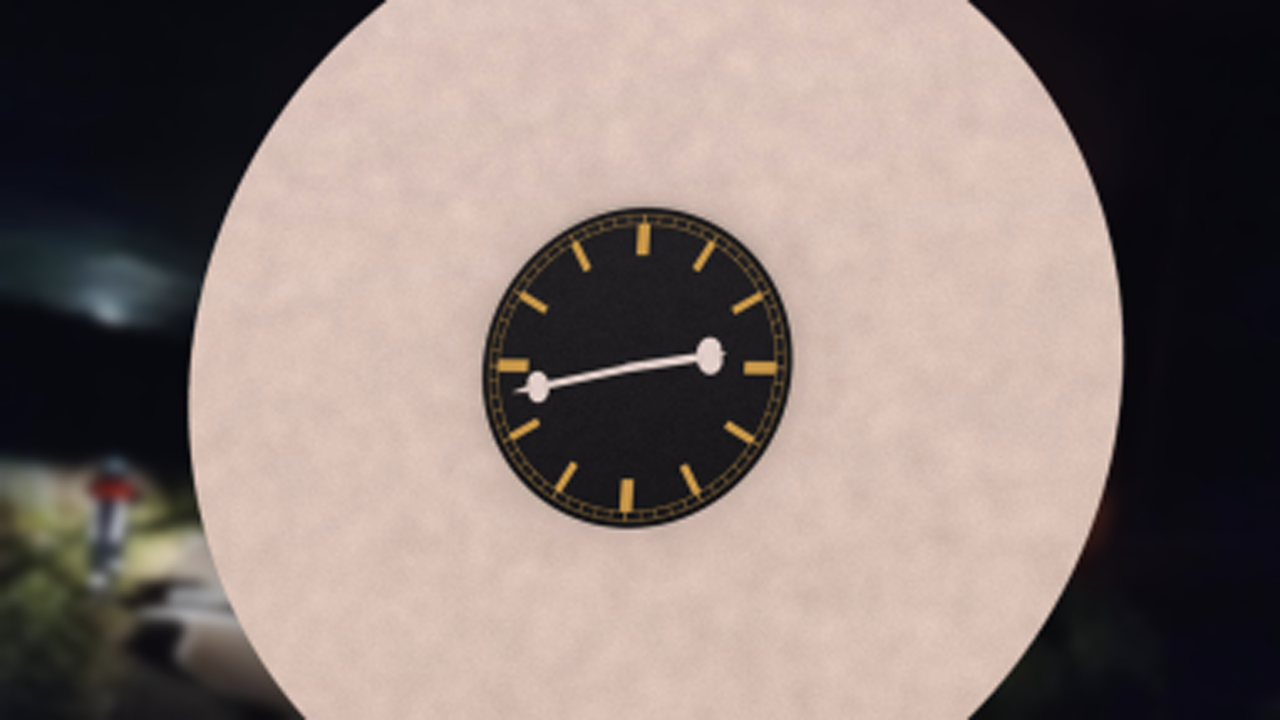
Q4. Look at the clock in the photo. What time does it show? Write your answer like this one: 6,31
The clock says 2,43
